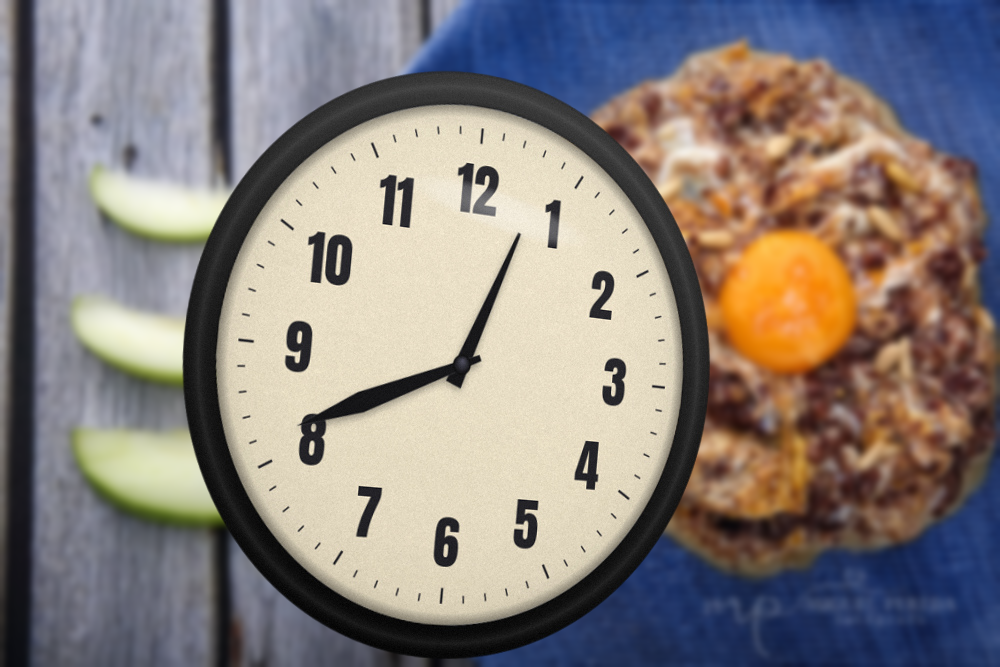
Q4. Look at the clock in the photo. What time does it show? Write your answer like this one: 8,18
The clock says 12,41
